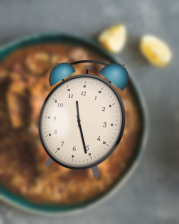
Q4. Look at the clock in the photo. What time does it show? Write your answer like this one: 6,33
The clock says 11,26
